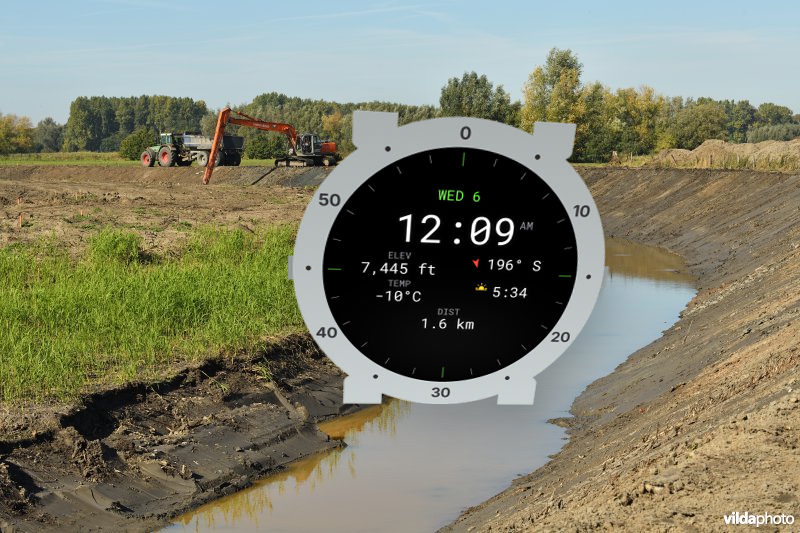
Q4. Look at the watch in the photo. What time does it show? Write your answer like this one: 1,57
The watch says 12,09
